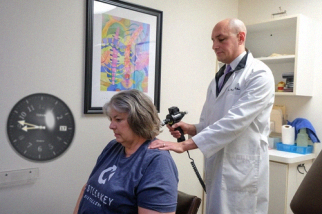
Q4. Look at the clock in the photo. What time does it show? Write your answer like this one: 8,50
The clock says 8,47
